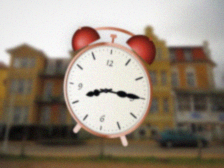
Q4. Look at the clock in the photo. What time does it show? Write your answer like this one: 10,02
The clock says 8,15
